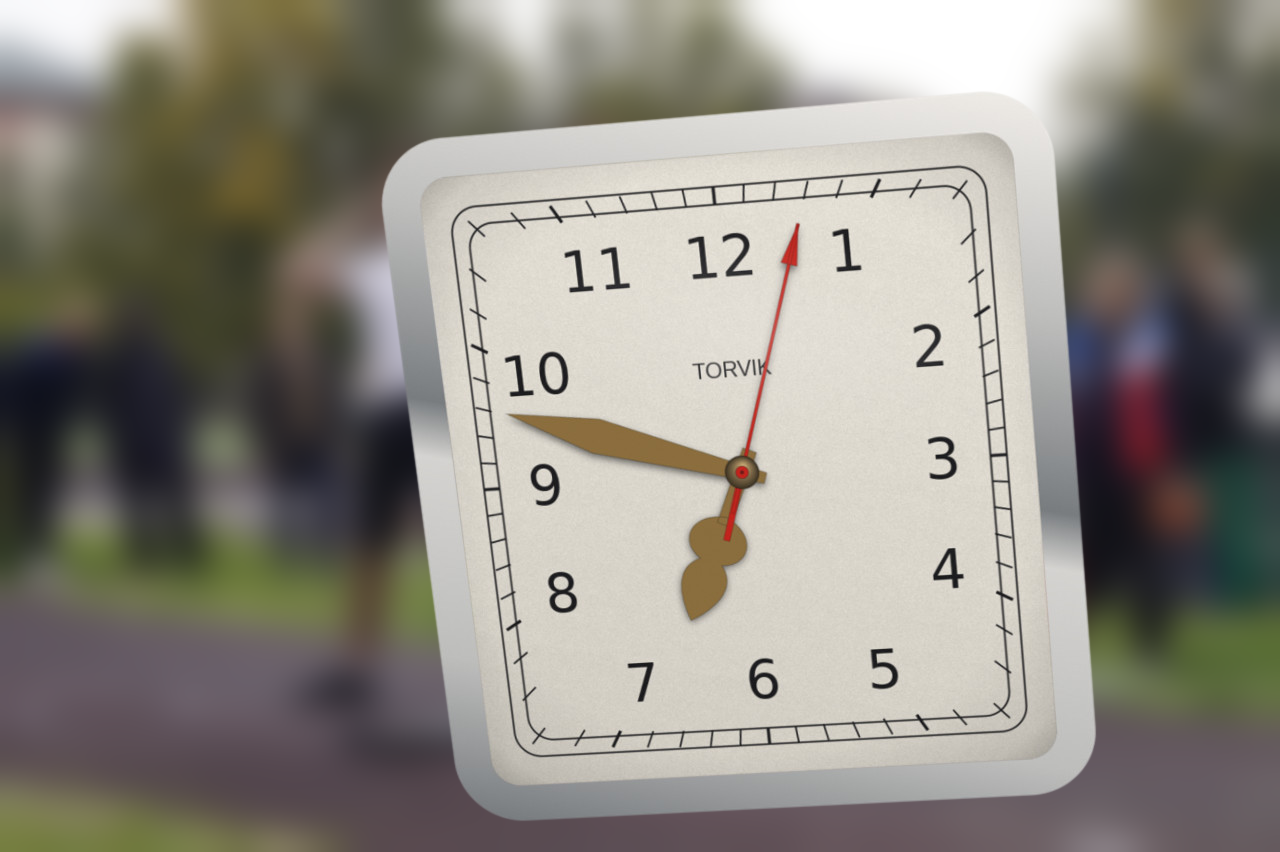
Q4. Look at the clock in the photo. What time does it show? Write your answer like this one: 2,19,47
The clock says 6,48,03
